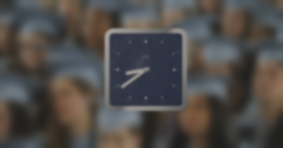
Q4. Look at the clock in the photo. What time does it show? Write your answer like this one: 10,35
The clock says 8,39
